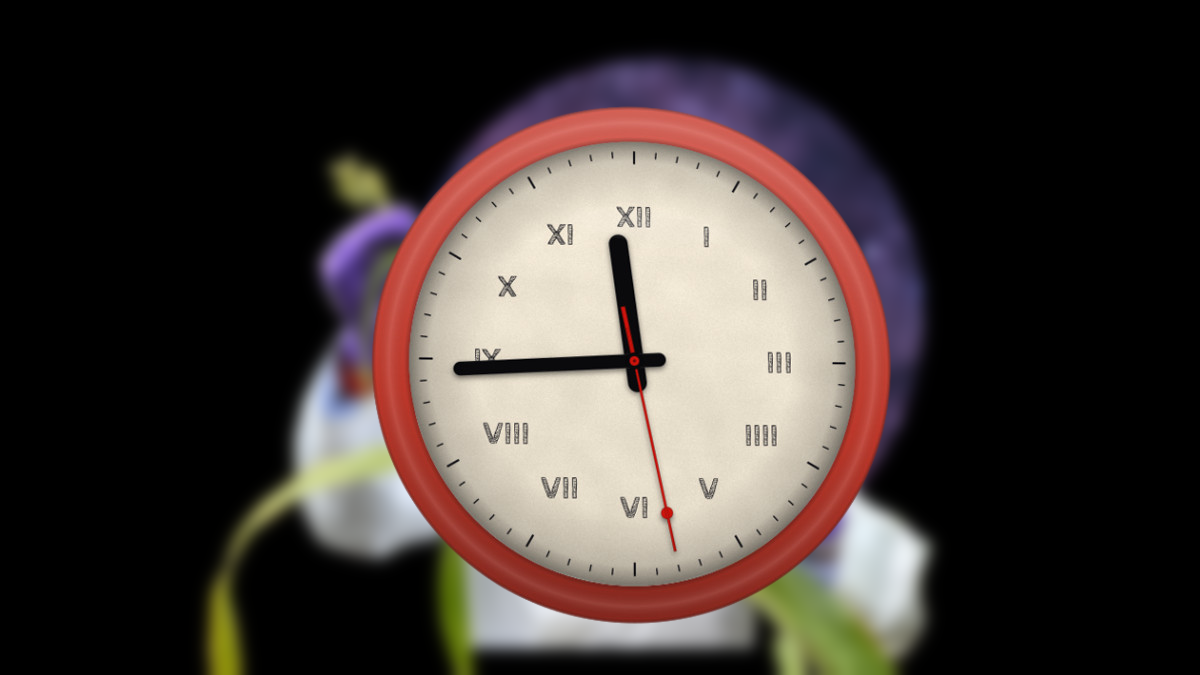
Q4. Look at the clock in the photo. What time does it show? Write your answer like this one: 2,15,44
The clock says 11,44,28
